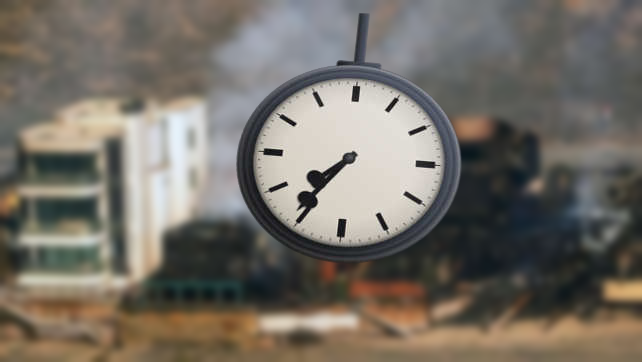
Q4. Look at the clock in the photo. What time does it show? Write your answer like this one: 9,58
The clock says 7,36
